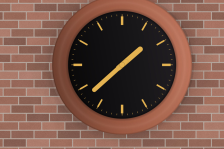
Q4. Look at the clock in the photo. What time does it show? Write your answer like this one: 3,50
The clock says 1,38
